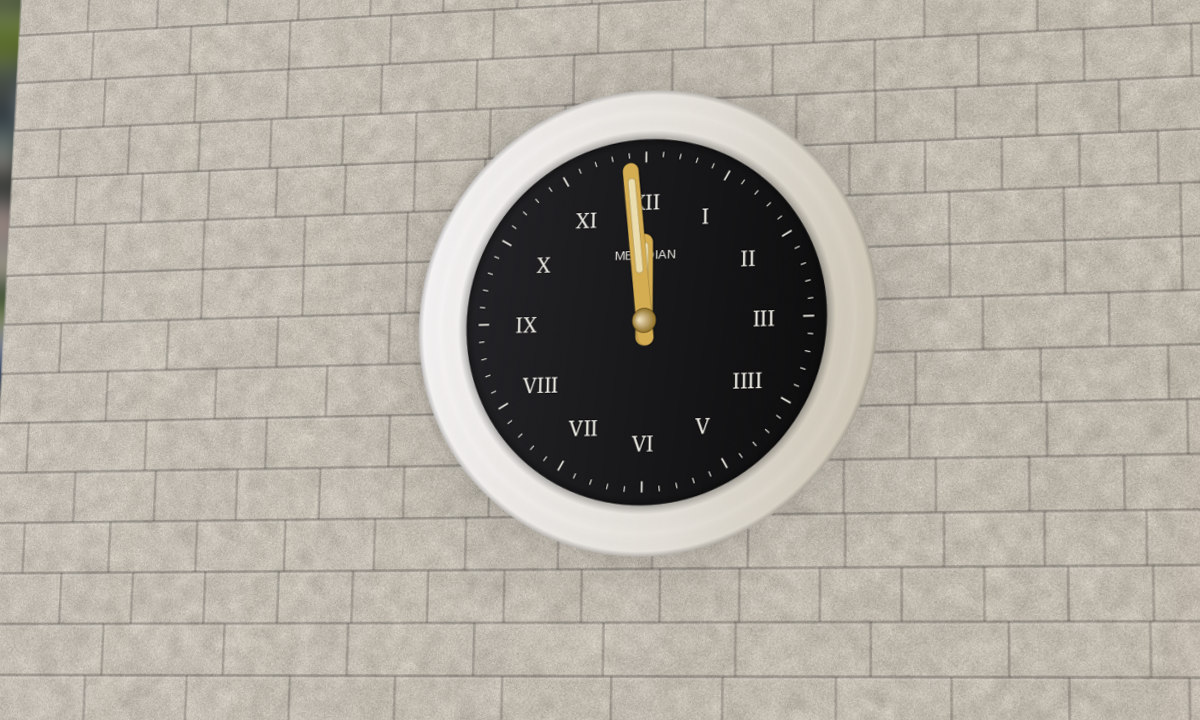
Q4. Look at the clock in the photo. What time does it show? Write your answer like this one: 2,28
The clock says 11,59
